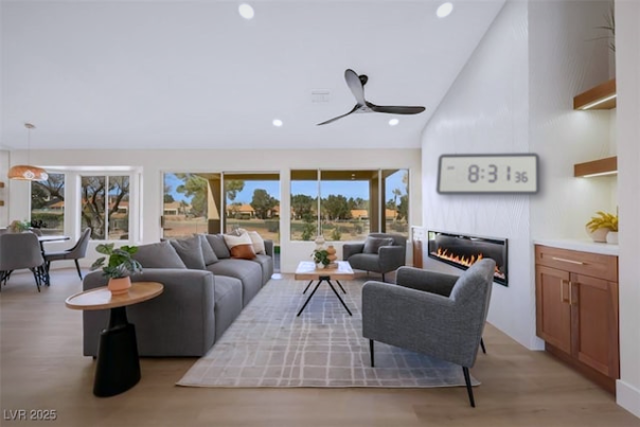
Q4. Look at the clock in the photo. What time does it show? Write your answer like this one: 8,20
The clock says 8,31
